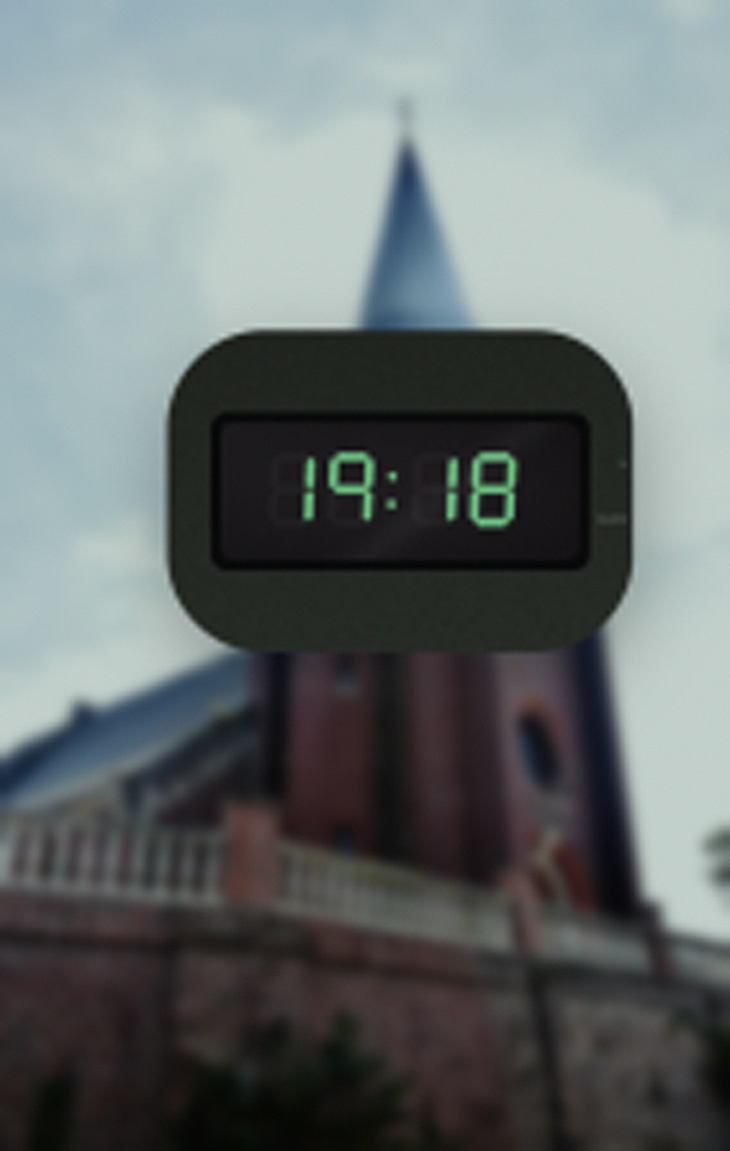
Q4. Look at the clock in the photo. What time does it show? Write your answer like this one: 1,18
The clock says 19,18
